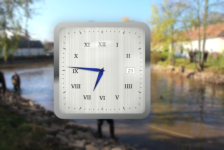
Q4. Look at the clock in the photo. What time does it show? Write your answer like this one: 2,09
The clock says 6,46
